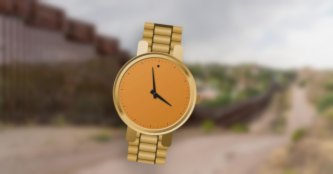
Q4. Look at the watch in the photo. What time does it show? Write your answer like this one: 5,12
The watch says 3,58
